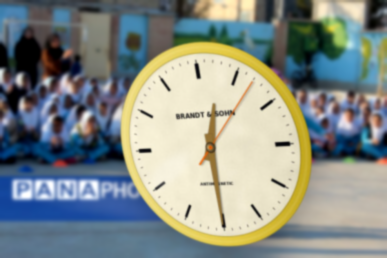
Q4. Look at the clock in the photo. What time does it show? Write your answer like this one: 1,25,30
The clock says 12,30,07
